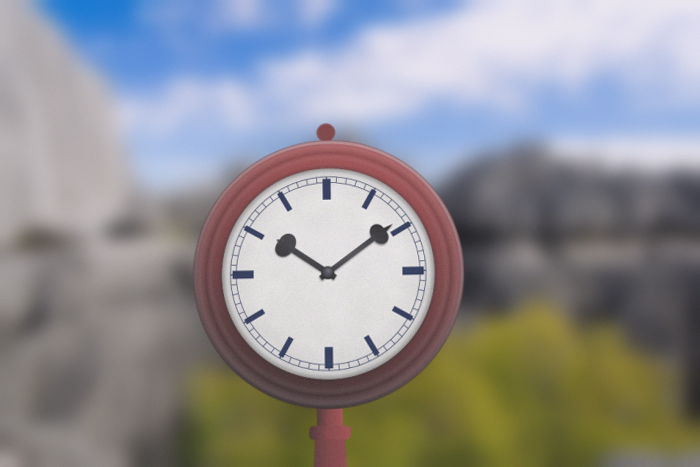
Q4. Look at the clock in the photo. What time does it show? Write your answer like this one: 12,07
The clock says 10,09
